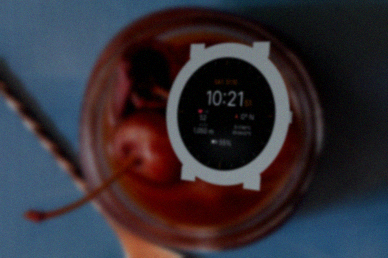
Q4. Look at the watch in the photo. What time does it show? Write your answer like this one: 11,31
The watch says 10,21
